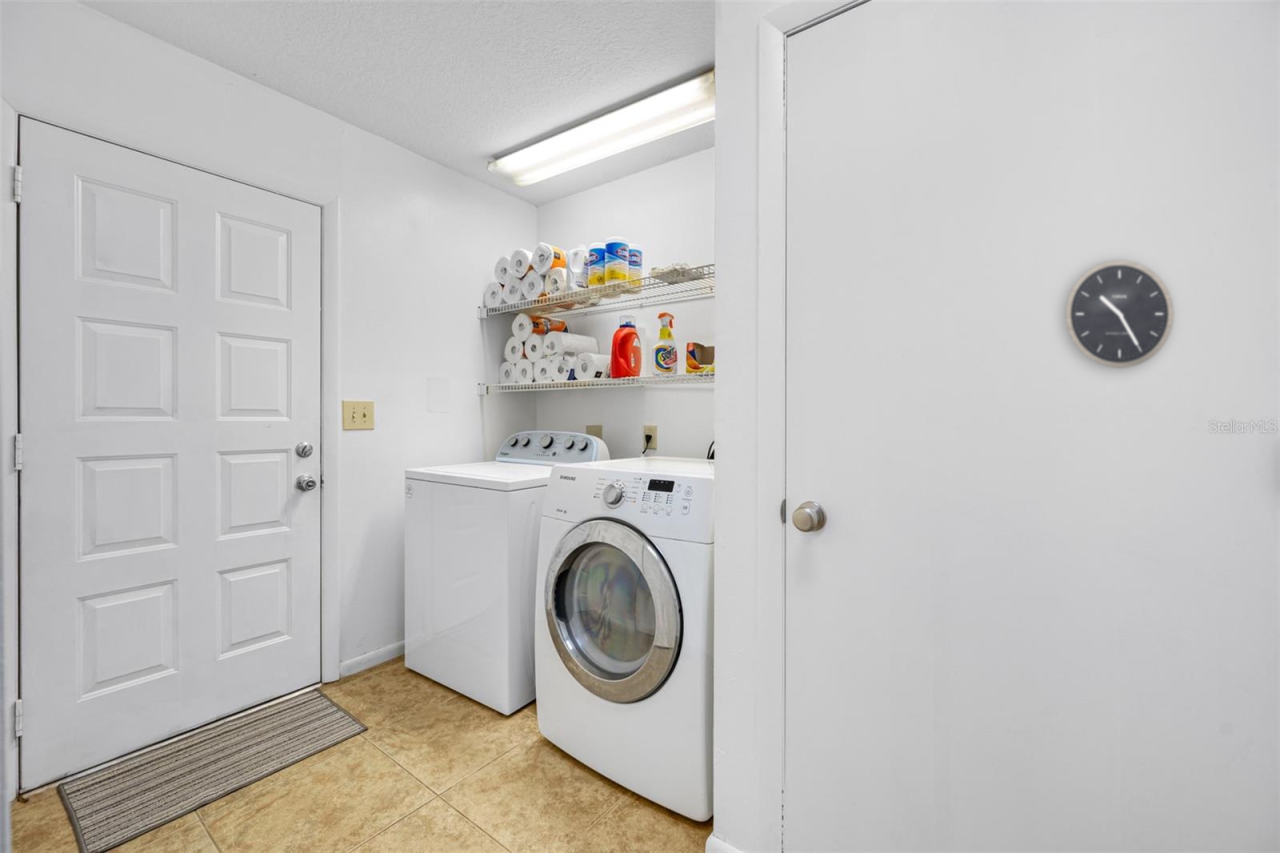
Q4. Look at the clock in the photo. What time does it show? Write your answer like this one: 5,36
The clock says 10,25
